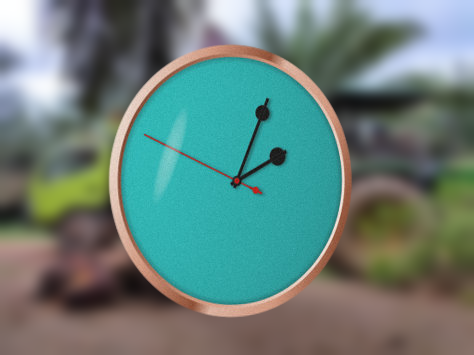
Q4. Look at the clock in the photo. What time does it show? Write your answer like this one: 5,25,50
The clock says 2,03,49
